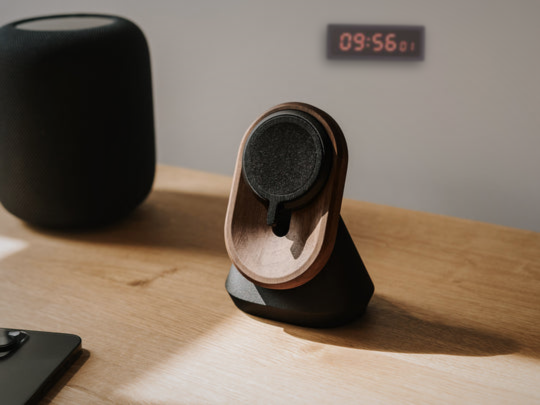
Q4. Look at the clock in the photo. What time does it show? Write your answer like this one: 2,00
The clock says 9,56
